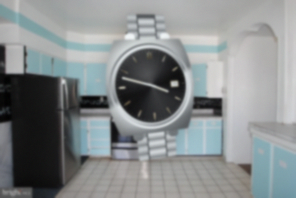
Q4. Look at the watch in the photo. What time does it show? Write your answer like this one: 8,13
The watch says 3,48
